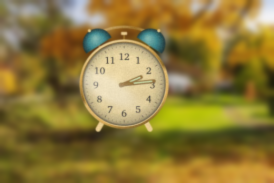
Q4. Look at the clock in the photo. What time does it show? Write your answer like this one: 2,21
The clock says 2,14
